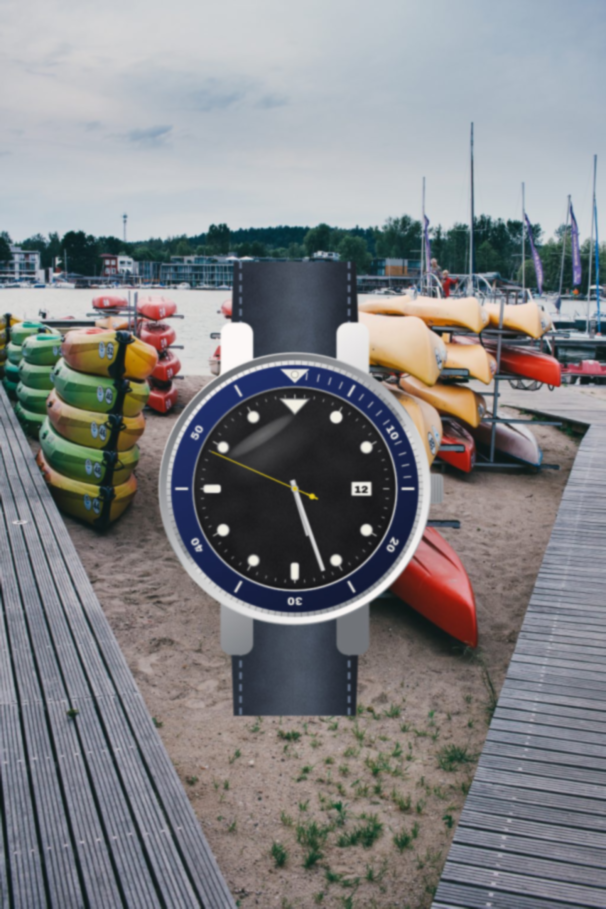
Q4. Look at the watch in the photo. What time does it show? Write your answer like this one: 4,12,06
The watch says 5,26,49
